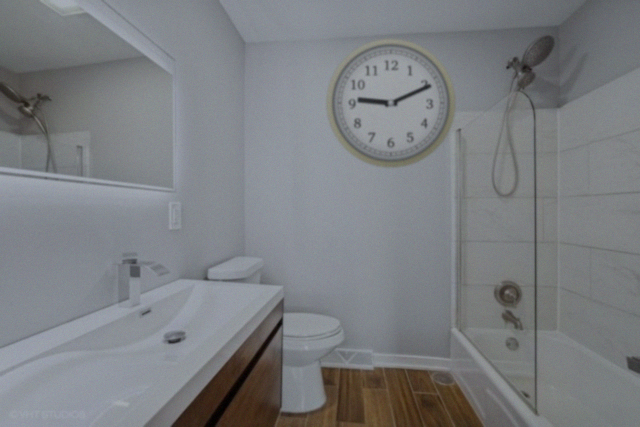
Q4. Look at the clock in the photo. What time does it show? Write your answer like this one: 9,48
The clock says 9,11
